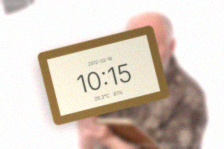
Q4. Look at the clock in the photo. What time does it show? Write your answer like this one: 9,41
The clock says 10,15
